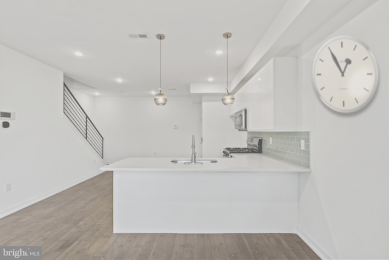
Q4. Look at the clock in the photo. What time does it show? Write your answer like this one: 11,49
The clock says 12,55
